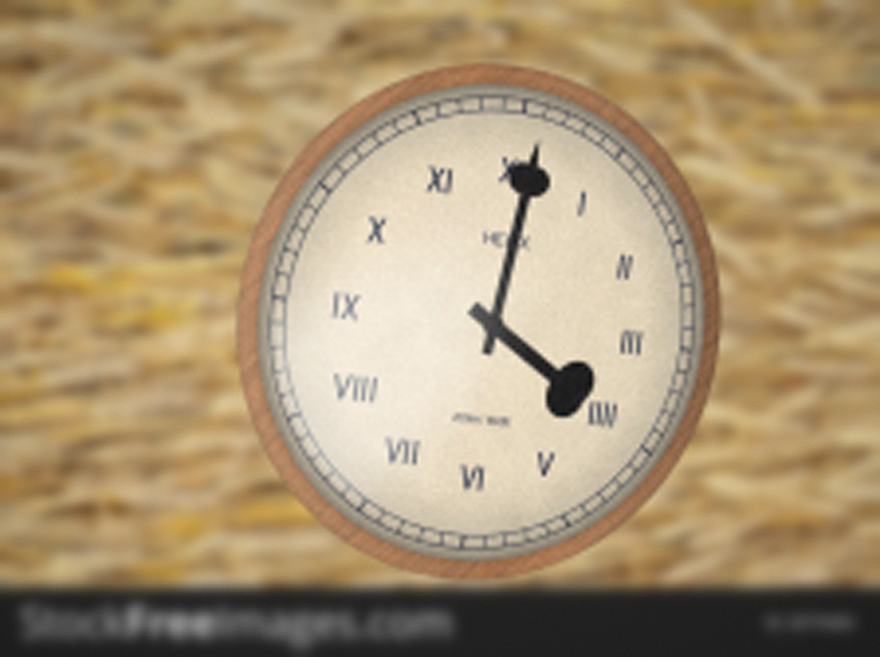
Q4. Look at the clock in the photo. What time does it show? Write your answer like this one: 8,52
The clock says 4,01
